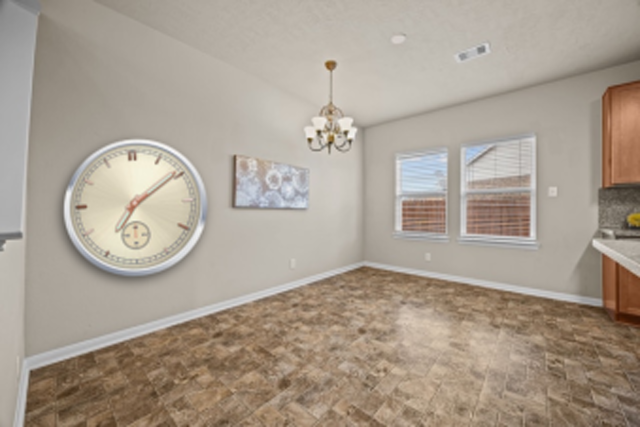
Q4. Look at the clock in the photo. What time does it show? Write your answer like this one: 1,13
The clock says 7,09
